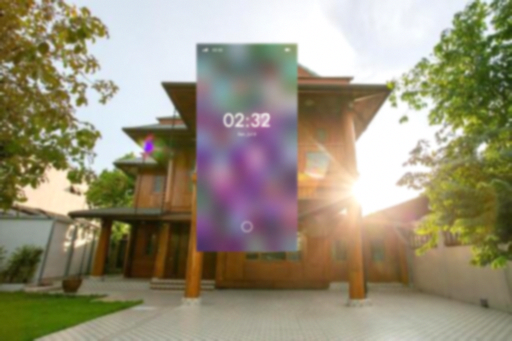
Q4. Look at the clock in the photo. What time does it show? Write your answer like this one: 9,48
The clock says 2,32
